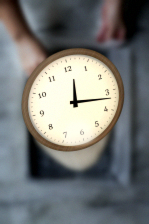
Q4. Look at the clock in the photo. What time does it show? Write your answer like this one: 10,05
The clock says 12,17
